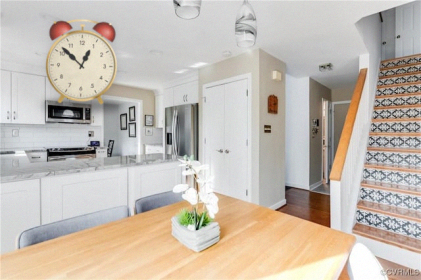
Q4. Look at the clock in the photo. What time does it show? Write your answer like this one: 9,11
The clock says 12,52
